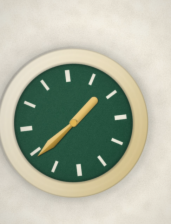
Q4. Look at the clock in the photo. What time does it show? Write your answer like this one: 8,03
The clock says 1,39
